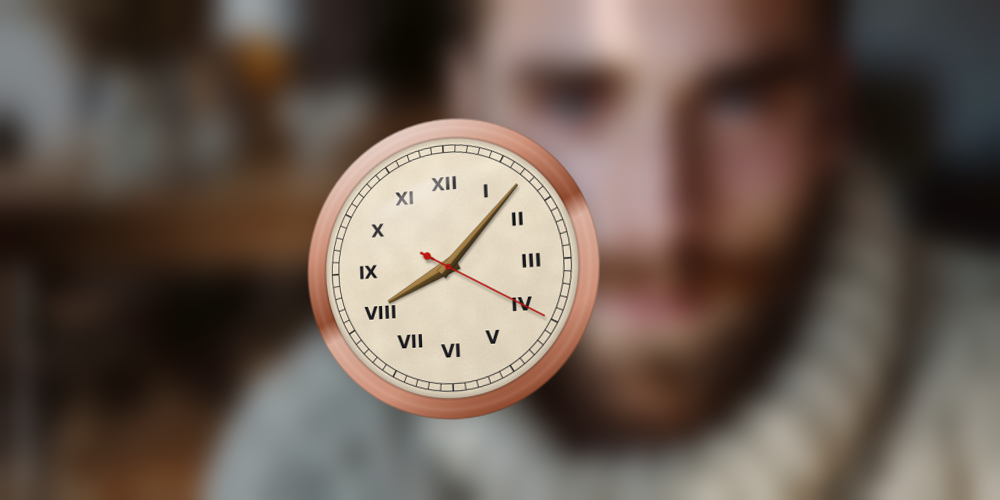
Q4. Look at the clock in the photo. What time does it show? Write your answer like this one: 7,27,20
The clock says 8,07,20
